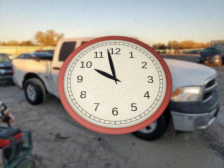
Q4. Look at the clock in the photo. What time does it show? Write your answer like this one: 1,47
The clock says 9,58
